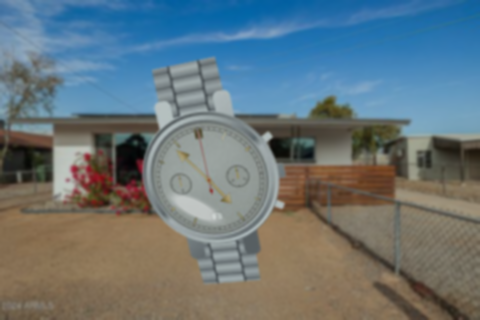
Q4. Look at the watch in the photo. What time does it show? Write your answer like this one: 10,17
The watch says 4,54
